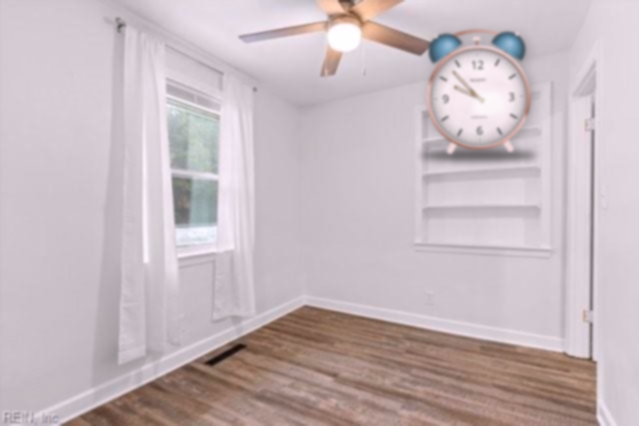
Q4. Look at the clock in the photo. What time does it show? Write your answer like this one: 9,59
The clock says 9,53
